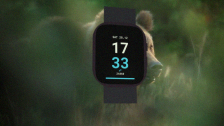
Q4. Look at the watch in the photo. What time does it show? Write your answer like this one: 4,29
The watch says 17,33
